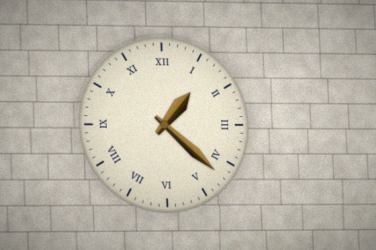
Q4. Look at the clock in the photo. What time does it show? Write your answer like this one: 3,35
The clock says 1,22
